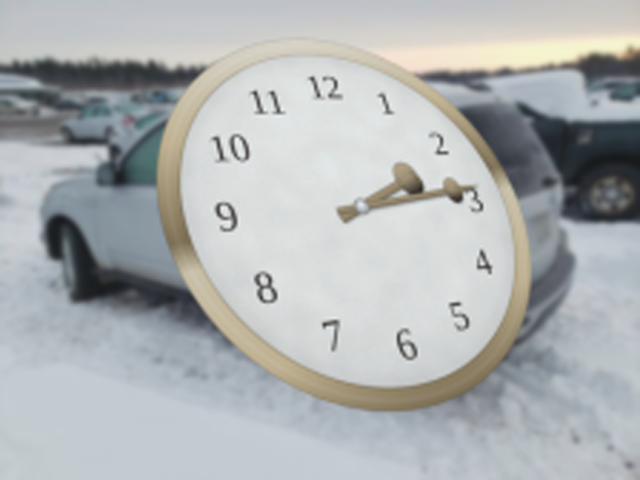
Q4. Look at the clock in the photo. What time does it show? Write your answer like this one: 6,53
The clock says 2,14
